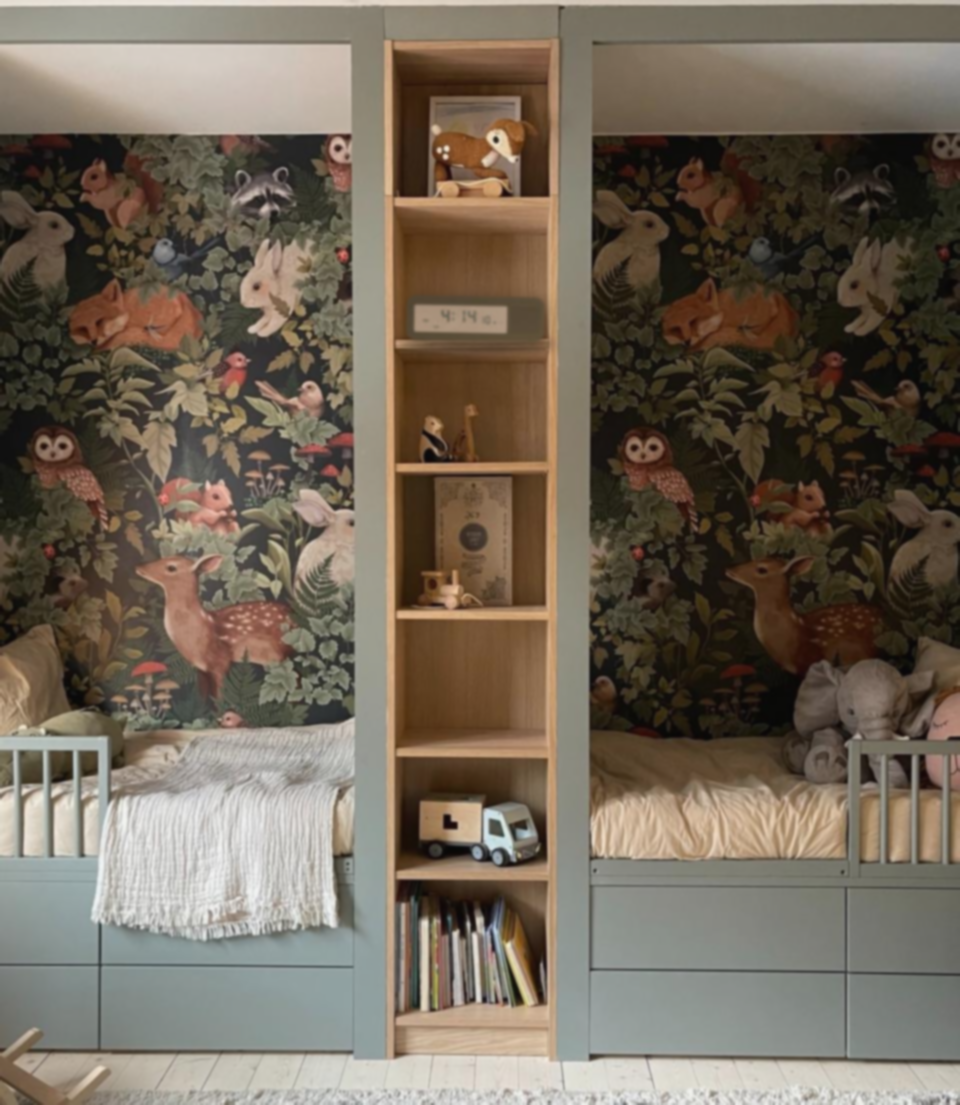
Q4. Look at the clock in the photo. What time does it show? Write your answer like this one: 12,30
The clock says 4,14
